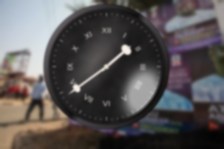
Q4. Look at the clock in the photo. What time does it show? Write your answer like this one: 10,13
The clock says 1,39
